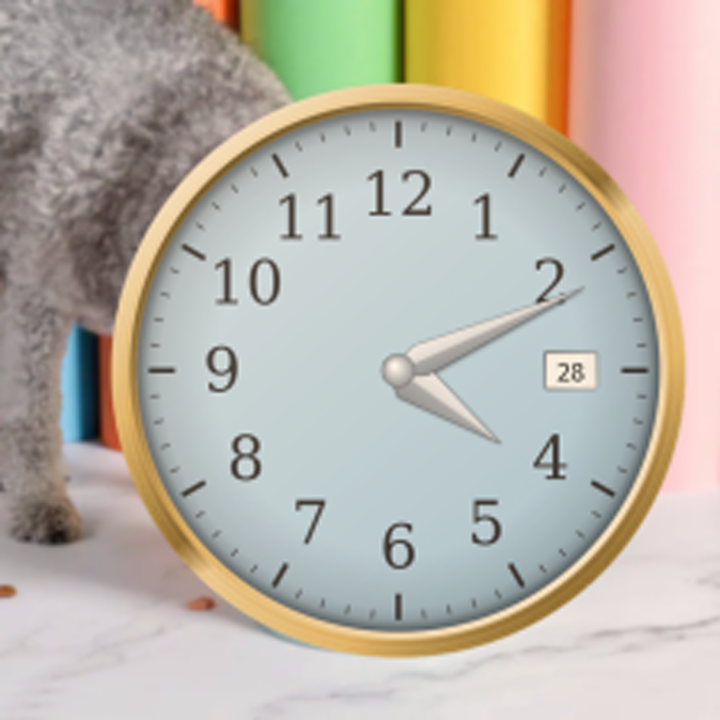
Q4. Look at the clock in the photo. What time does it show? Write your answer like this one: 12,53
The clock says 4,11
